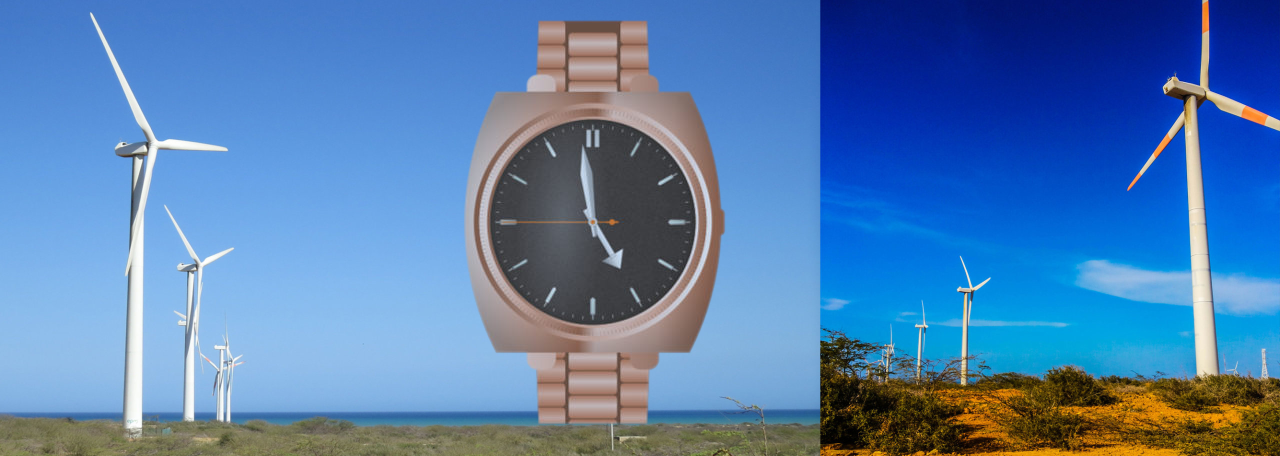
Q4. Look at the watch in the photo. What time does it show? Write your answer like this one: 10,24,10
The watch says 4,58,45
